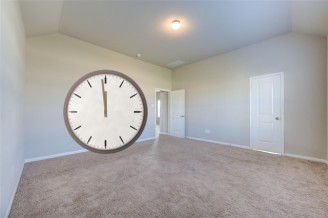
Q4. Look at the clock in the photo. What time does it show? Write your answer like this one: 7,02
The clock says 11,59
